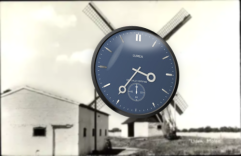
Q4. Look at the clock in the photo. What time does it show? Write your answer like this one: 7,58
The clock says 3,36
